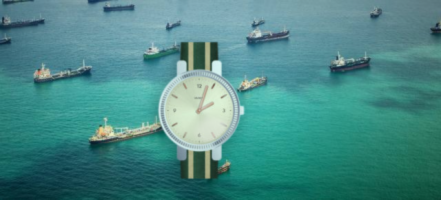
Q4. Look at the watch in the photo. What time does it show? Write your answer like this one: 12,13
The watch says 2,03
